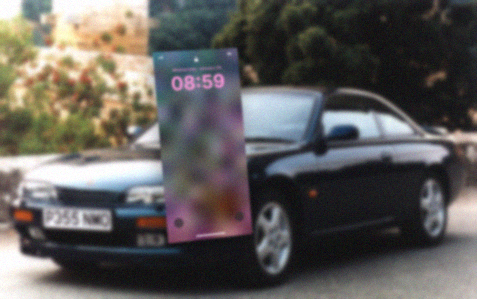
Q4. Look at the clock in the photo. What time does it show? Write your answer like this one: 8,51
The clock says 8,59
